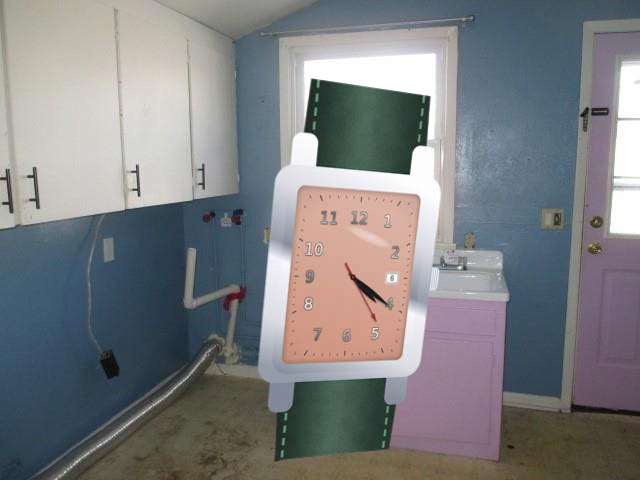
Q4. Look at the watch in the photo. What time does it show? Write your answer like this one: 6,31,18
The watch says 4,20,24
